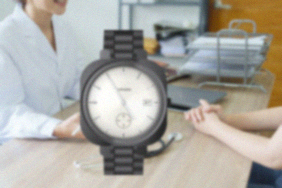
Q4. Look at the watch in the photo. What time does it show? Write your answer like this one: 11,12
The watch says 4,55
